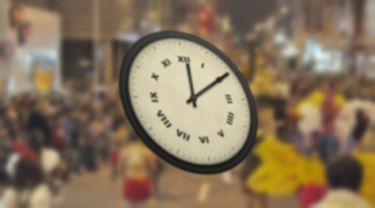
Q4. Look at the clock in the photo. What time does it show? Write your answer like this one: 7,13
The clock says 12,10
